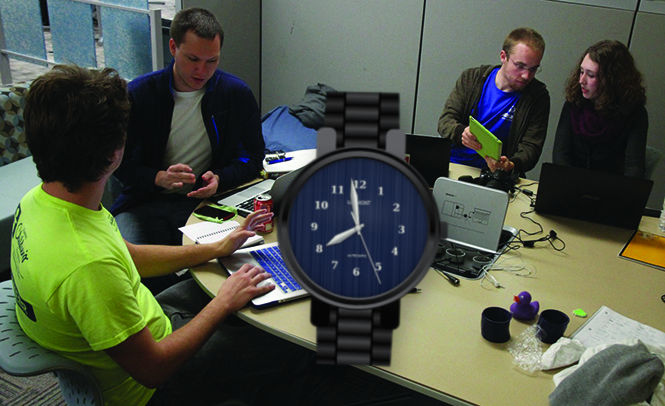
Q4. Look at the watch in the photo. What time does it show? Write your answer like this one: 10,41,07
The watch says 7,58,26
